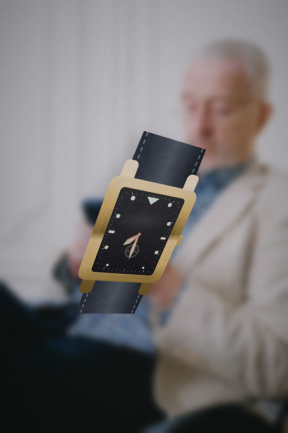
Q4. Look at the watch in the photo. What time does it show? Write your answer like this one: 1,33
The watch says 7,30
